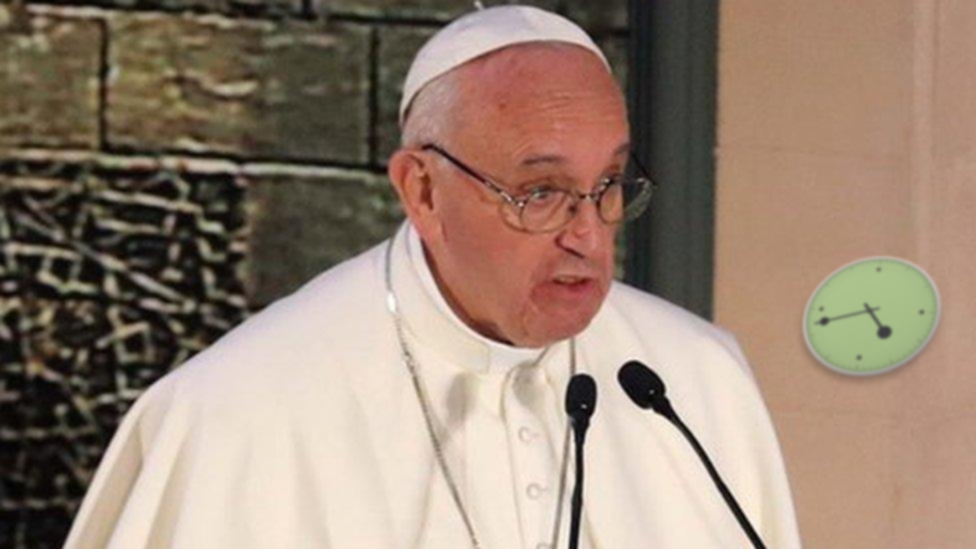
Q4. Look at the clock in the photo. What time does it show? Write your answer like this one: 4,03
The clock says 4,42
